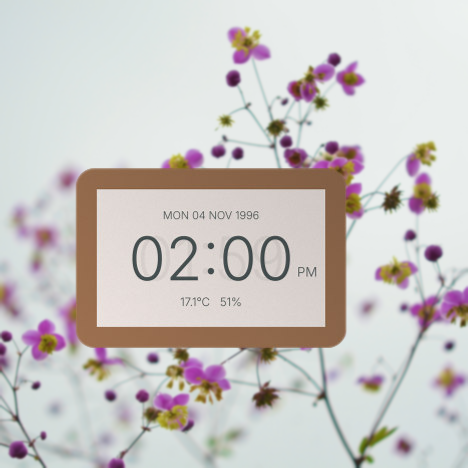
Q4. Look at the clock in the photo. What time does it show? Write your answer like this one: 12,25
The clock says 2,00
